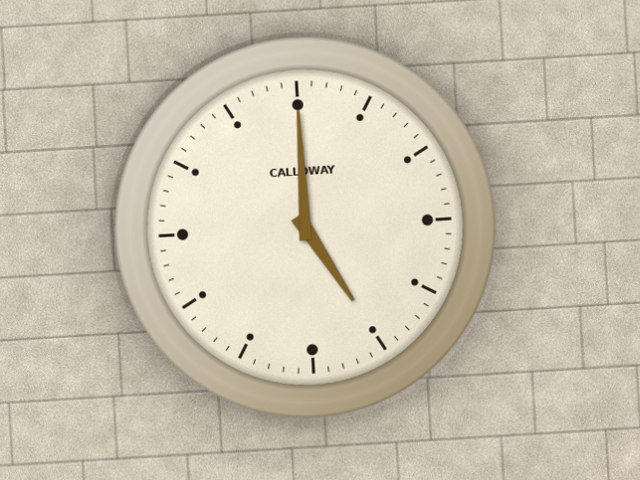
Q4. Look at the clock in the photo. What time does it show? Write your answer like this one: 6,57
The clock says 5,00
